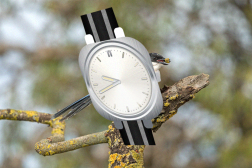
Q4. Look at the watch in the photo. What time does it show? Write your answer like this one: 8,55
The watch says 9,42
